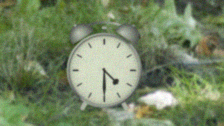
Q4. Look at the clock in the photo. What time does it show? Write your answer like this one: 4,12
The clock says 4,30
